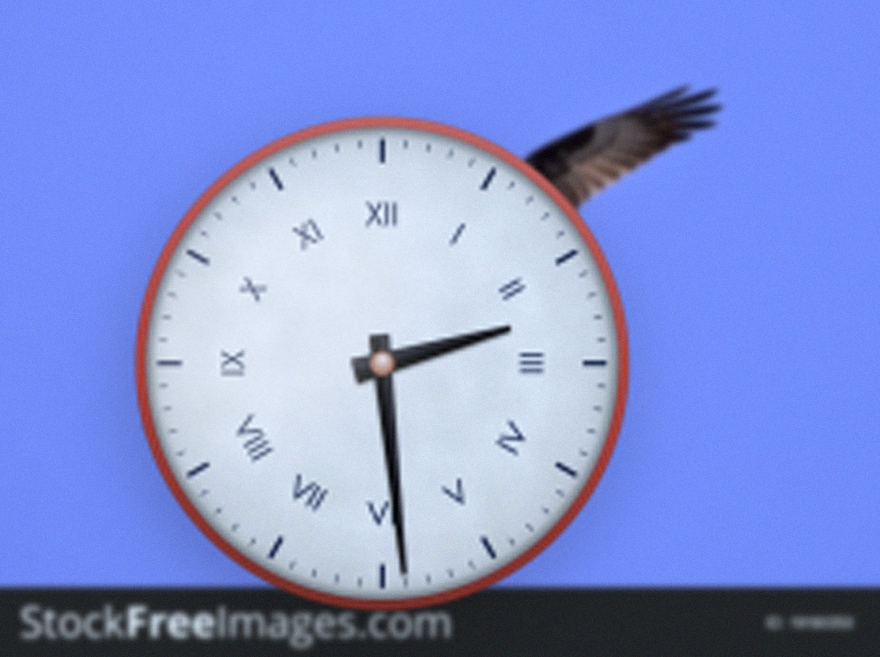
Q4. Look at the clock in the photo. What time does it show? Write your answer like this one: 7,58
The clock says 2,29
